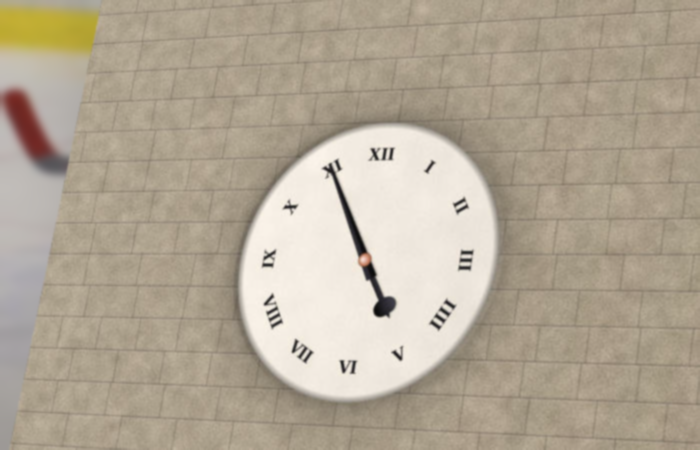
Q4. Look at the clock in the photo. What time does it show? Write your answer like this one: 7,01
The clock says 4,55
